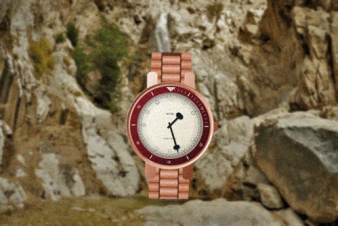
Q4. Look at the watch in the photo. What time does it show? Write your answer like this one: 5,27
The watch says 1,27
